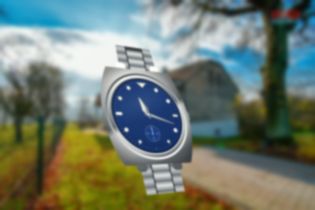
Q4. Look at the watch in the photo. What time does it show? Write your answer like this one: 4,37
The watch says 11,18
